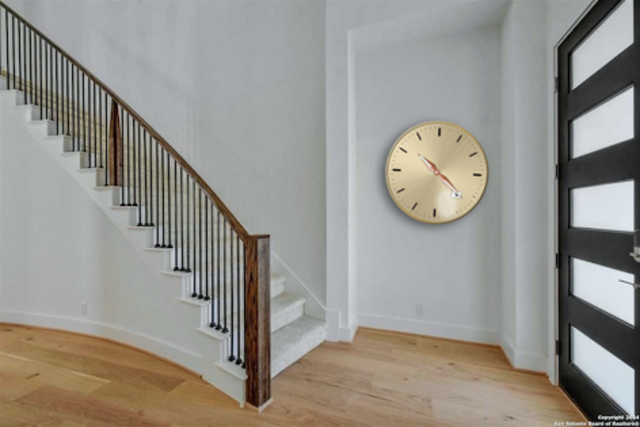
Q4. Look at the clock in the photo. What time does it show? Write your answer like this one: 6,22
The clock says 10,22
